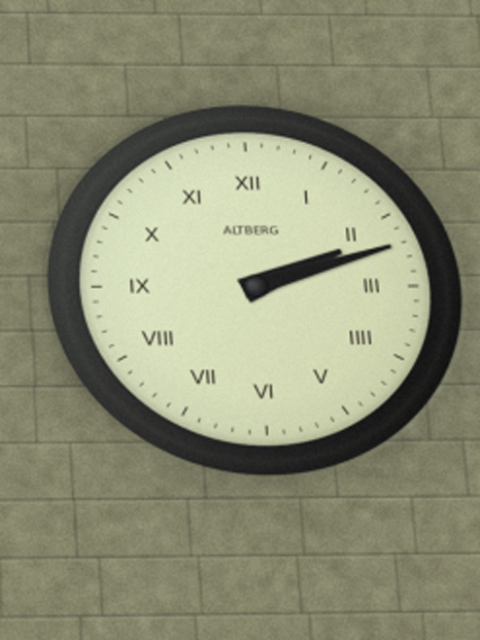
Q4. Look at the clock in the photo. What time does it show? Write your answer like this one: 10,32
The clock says 2,12
